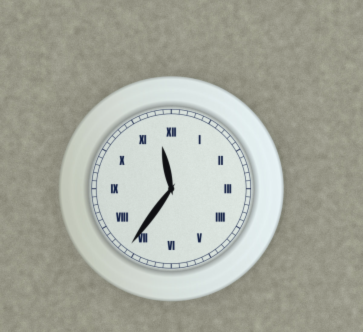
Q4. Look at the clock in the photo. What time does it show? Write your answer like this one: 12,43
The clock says 11,36
